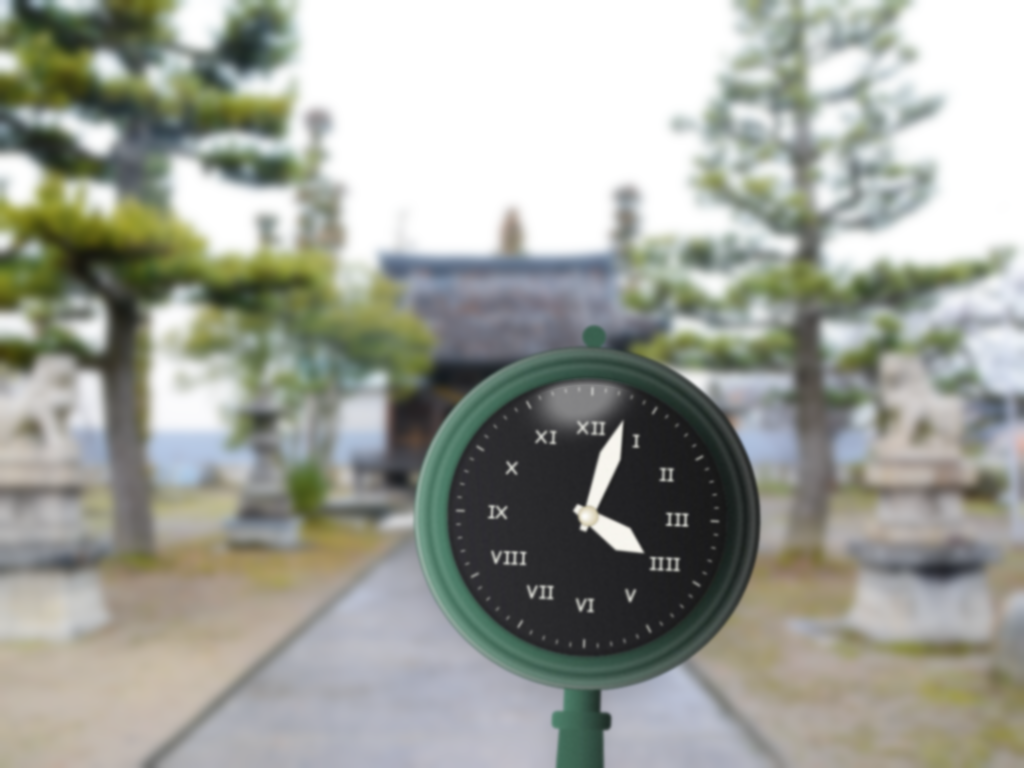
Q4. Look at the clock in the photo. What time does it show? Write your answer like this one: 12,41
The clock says 4,03
